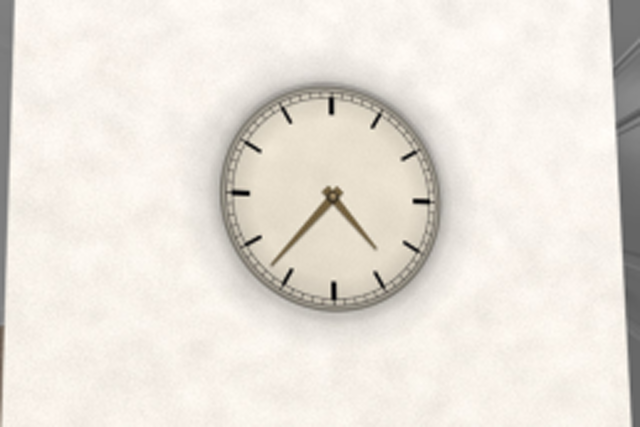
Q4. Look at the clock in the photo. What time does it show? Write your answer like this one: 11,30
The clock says 4,37
